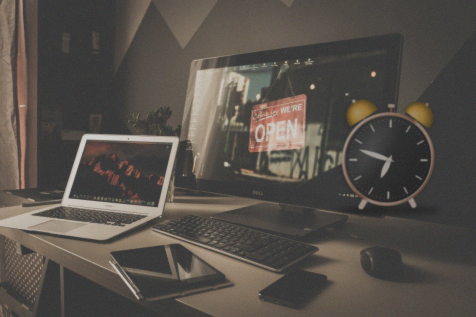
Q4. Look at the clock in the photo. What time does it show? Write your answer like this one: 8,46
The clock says 6,48
